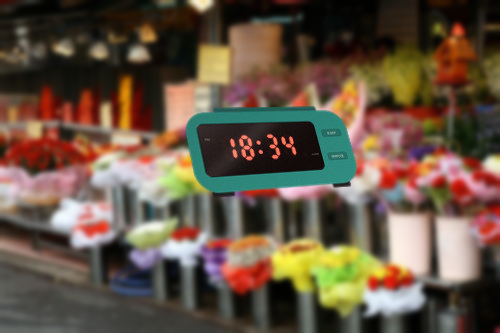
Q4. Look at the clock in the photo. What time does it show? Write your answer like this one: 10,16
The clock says 18,34
